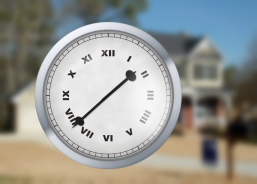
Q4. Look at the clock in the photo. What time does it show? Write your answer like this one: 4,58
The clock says 1,38
